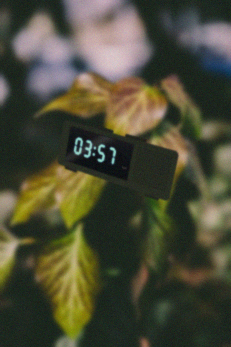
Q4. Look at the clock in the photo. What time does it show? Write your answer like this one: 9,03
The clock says 3,57
